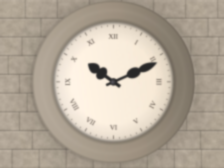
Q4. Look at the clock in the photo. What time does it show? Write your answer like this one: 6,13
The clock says 10,11
